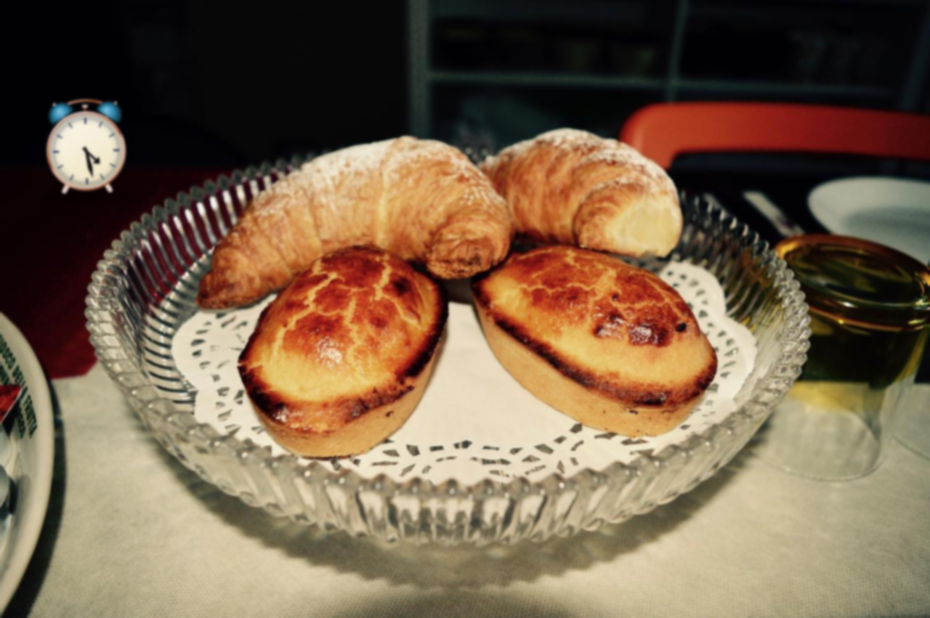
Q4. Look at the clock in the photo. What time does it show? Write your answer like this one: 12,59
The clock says 4,28
